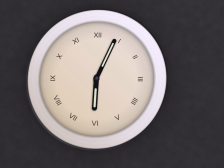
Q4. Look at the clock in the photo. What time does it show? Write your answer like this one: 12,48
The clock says 6,04
